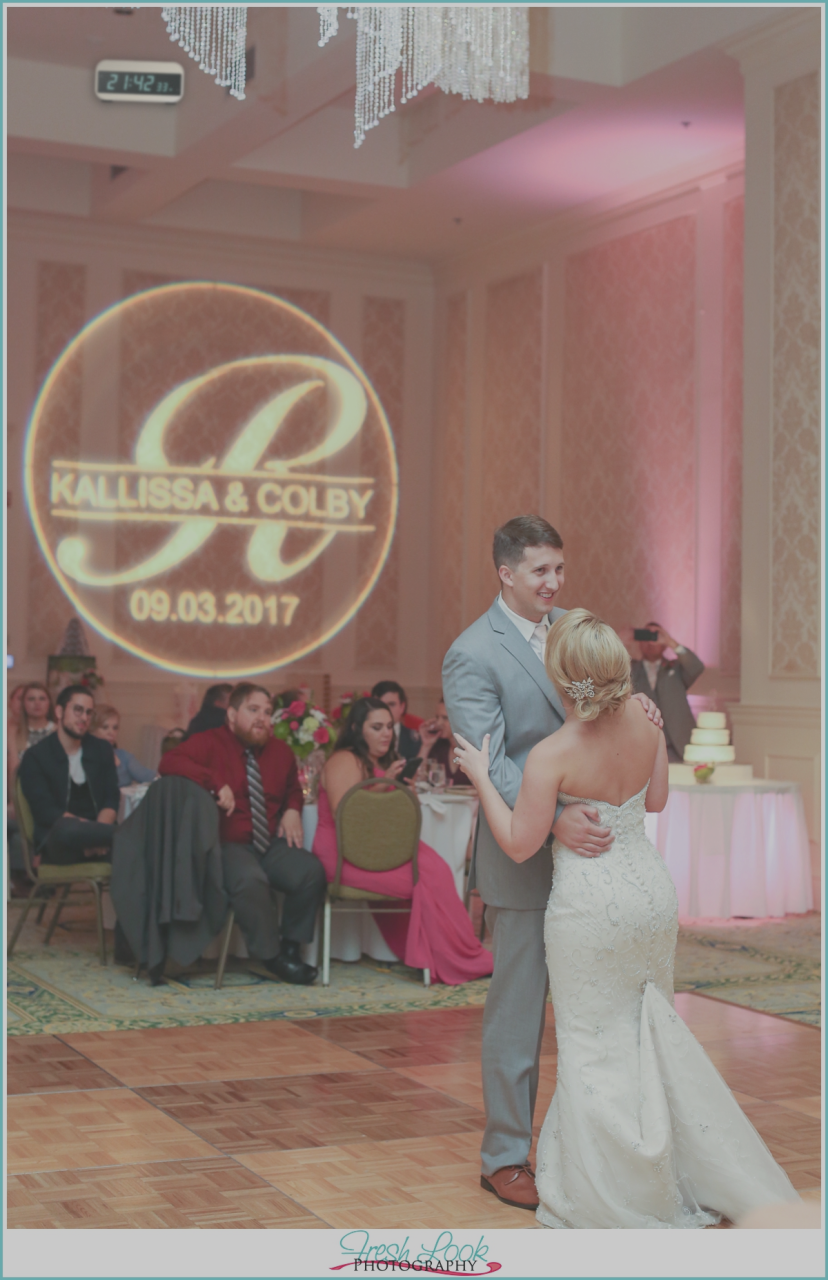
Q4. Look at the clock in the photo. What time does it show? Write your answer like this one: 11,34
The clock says 21,42
